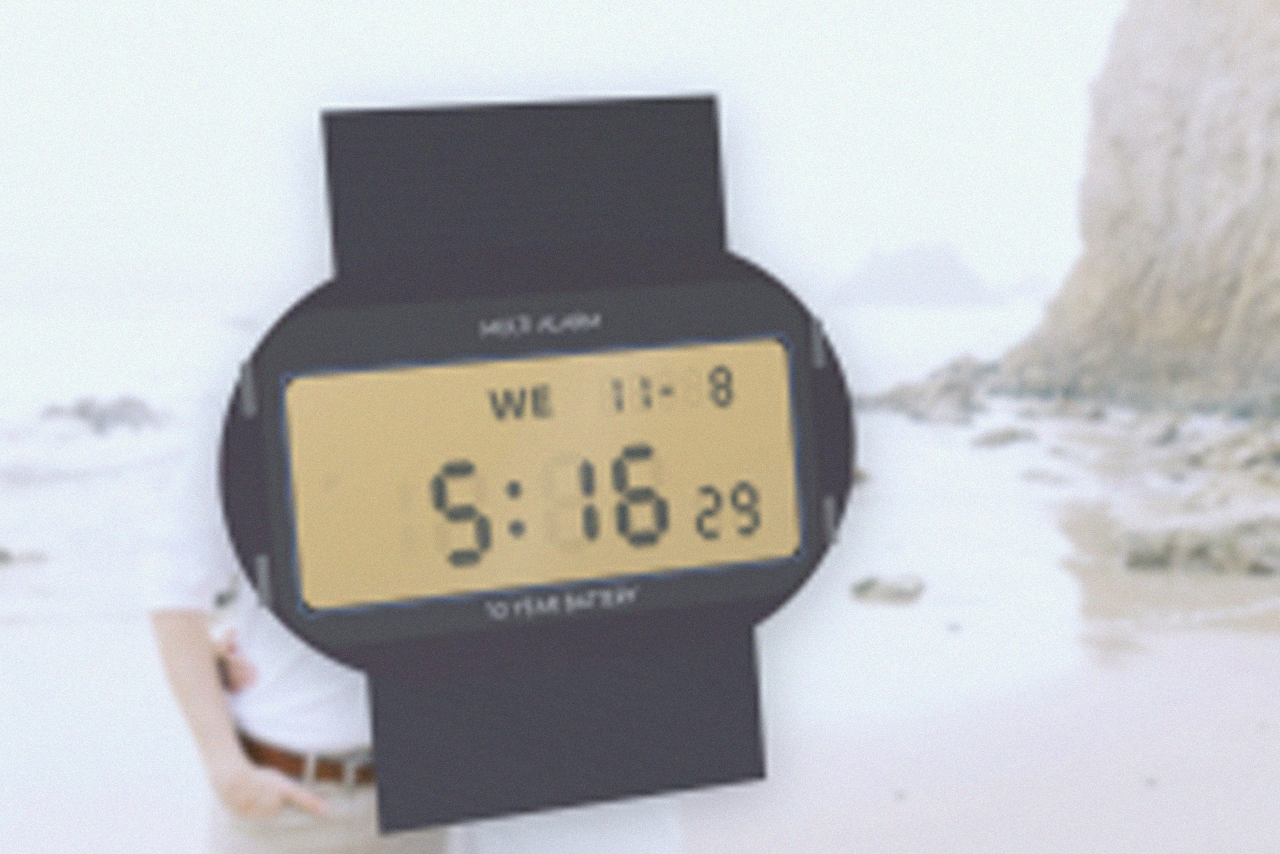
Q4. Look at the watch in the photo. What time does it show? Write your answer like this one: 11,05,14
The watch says 5,16,29
